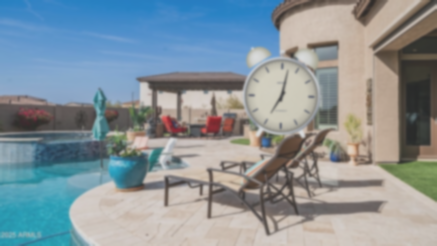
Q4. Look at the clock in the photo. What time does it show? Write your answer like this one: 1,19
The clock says 7,02
